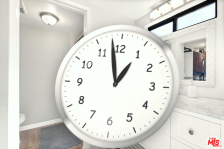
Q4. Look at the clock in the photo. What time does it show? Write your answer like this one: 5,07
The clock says 12,58
